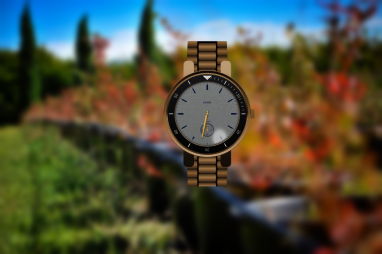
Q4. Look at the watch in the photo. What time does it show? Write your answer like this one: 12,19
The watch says 6,32
